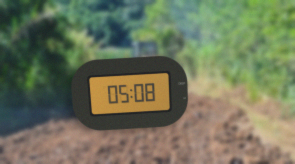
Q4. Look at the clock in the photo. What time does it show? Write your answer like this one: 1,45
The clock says 5,08
